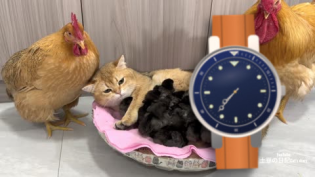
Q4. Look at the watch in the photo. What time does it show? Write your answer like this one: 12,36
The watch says 7,37
